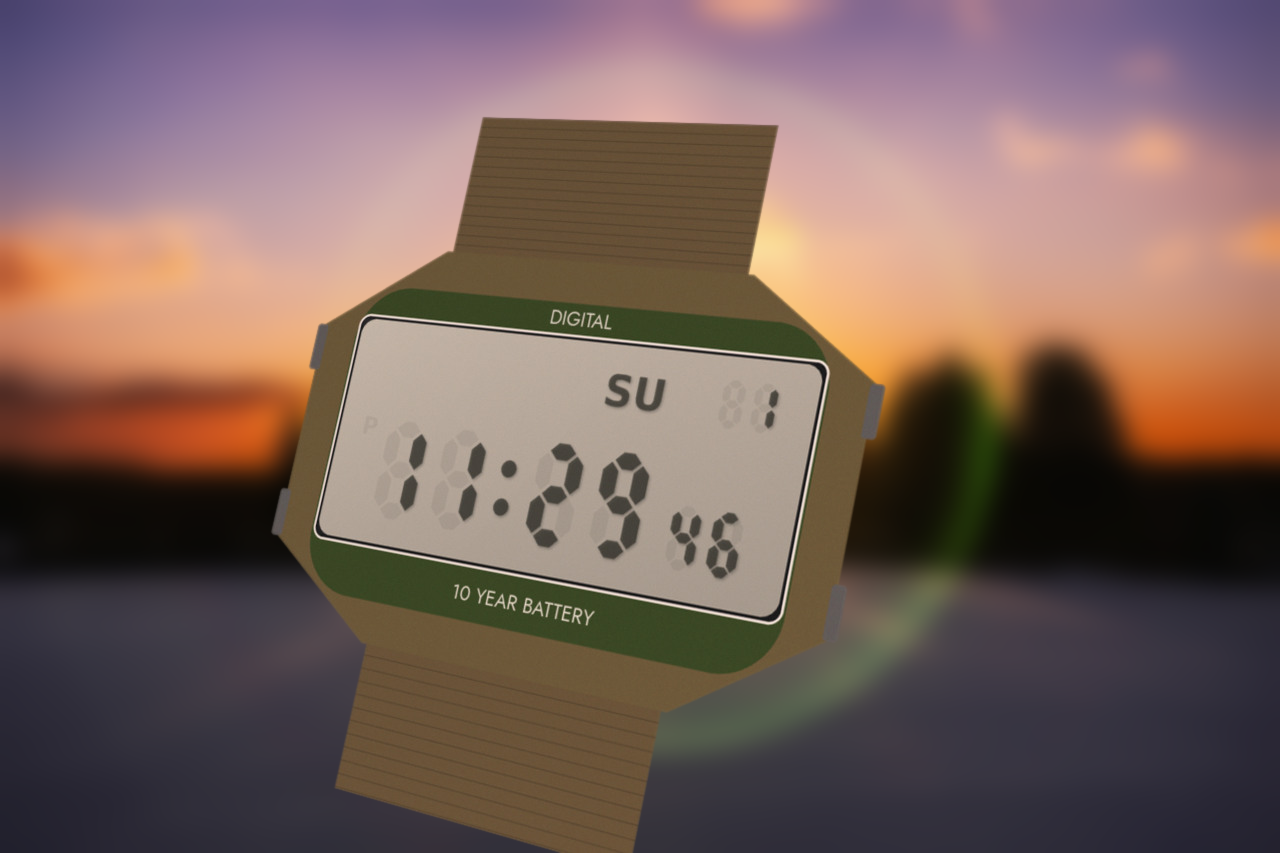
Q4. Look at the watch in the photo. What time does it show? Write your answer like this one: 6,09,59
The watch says 11,29,46
